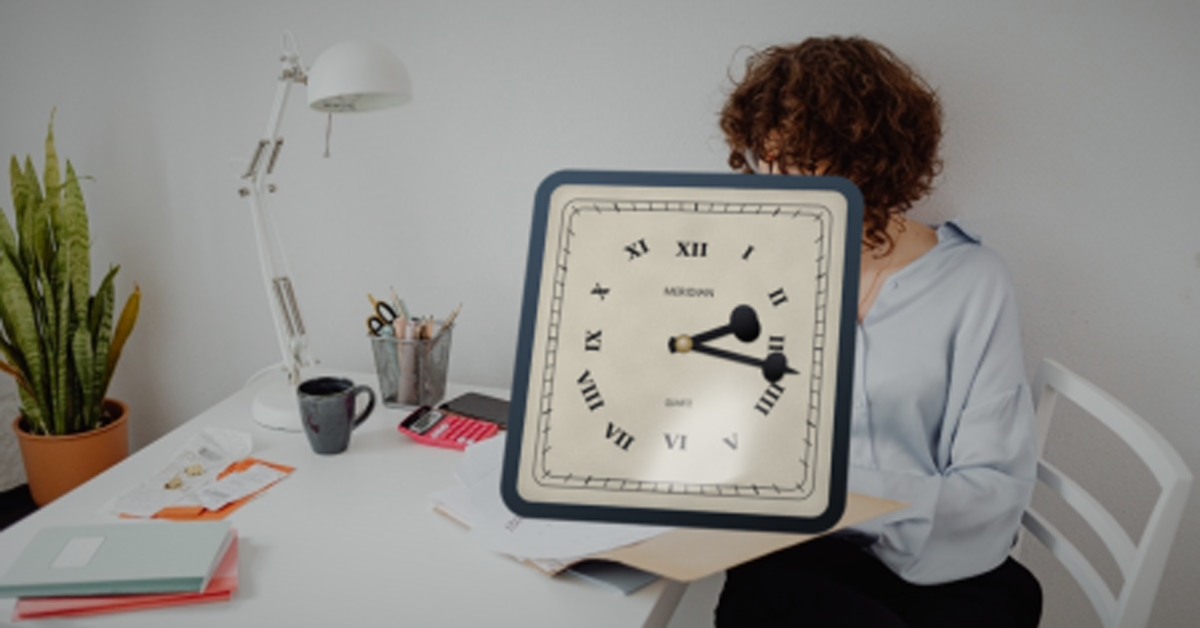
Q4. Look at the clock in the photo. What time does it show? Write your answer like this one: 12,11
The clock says 2,17
